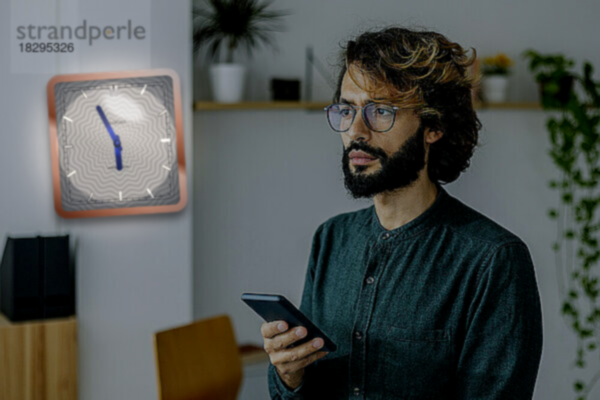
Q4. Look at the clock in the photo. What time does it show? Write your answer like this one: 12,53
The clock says 5,56
